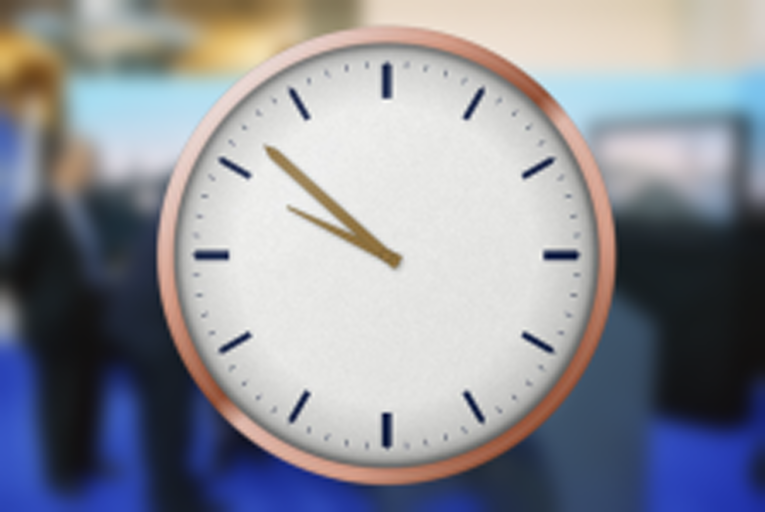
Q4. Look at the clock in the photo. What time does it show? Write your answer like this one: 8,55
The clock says 9,52
